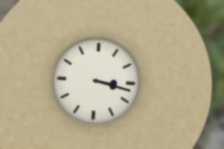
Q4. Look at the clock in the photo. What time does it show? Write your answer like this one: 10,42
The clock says 3,17
